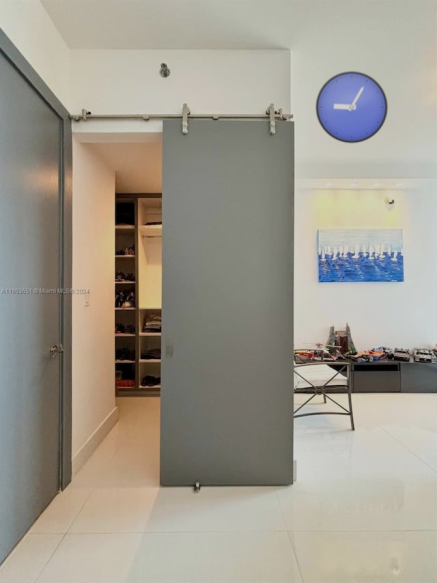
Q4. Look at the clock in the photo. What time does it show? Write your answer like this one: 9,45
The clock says 9,05
